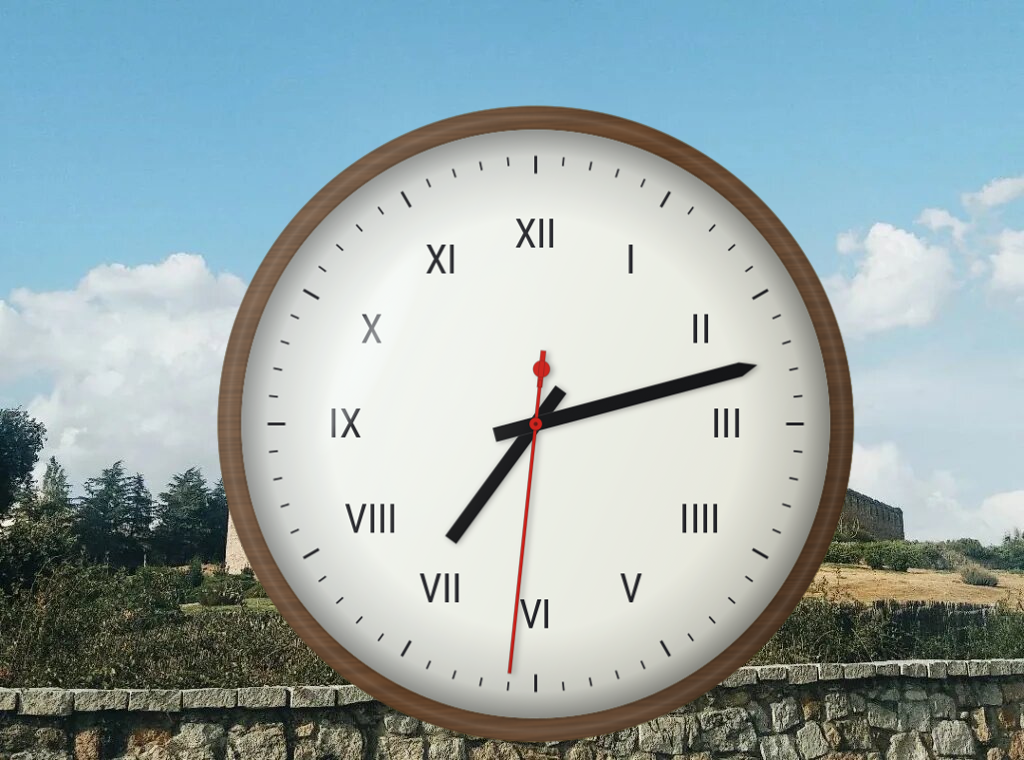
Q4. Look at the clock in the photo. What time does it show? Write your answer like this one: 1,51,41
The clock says 7,12,31
